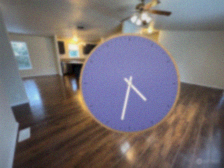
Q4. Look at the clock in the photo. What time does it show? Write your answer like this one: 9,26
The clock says 4,32
